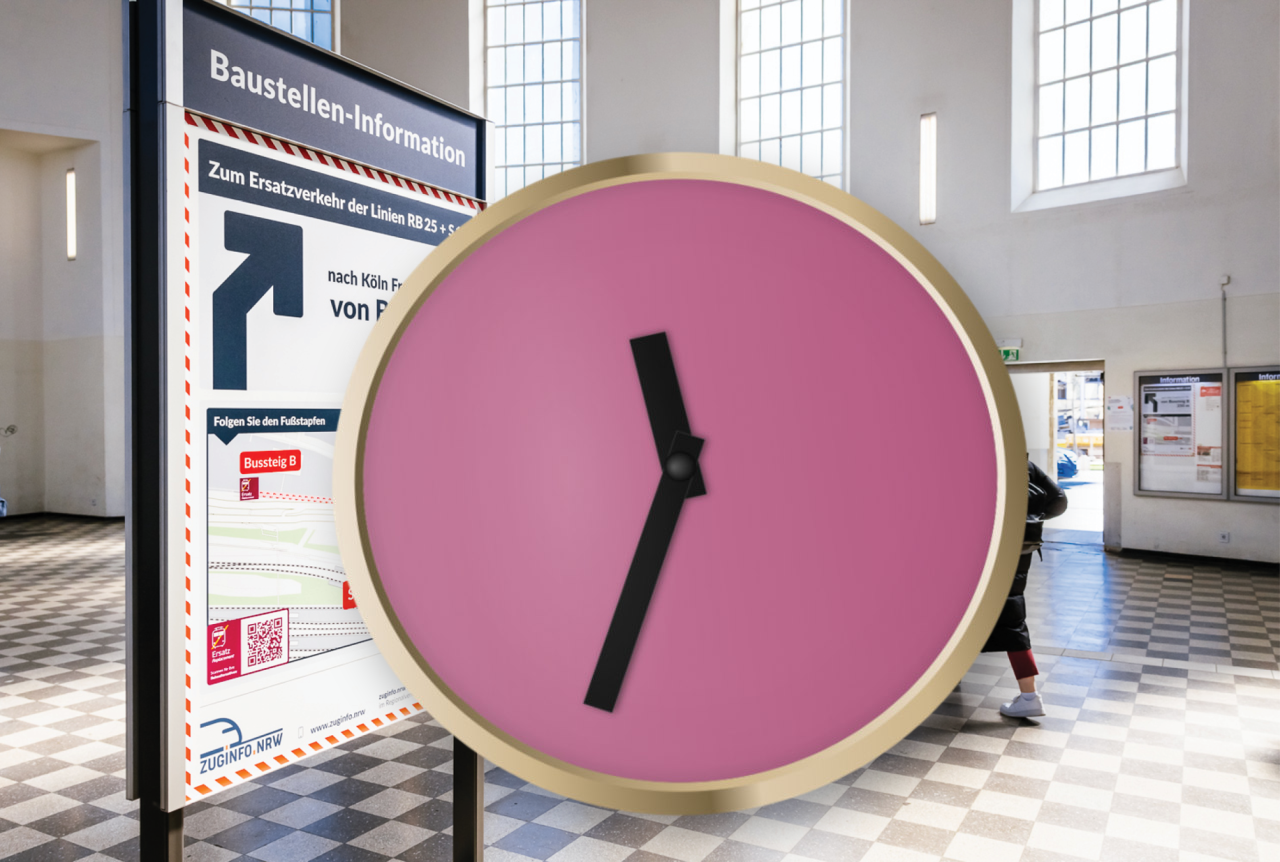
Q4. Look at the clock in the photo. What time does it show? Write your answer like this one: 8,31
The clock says 11,33
